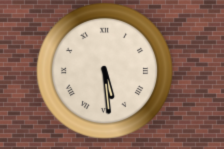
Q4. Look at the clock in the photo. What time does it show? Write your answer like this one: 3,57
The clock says 5,29
